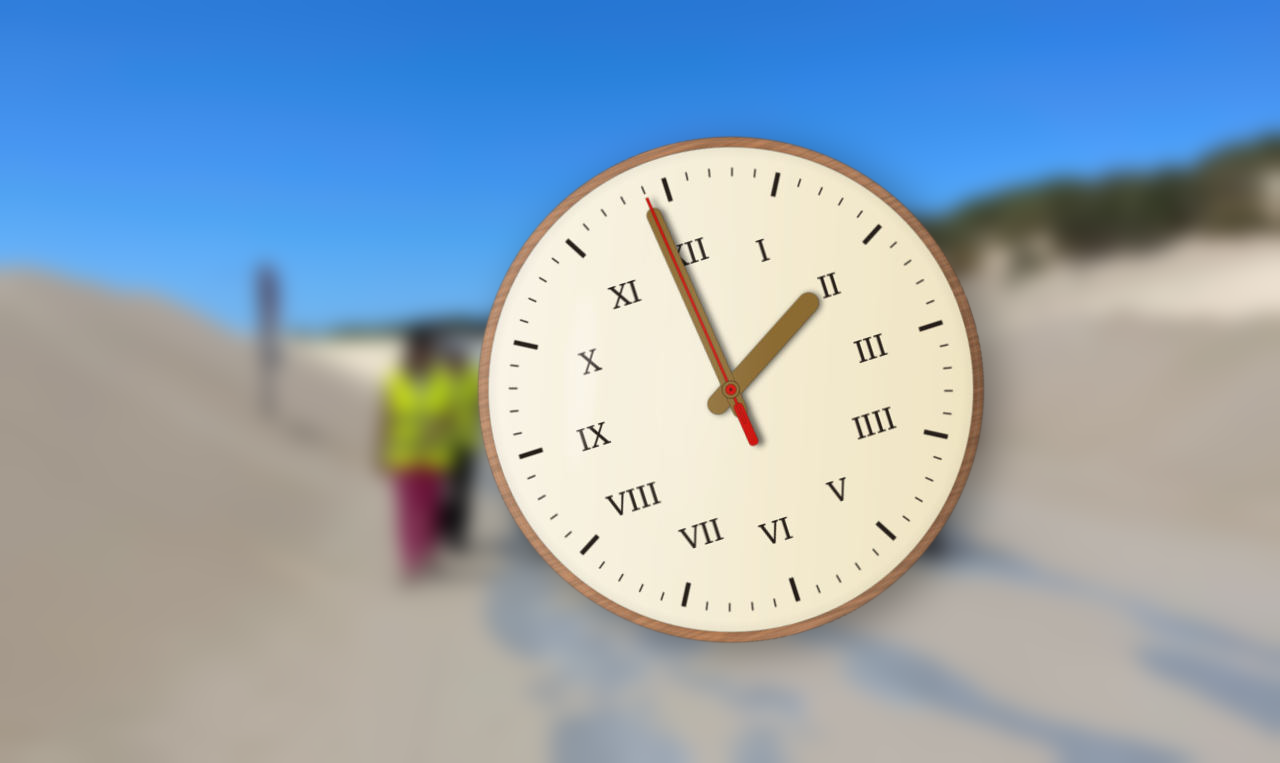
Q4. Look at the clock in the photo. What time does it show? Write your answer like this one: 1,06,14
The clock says 1,58,59
